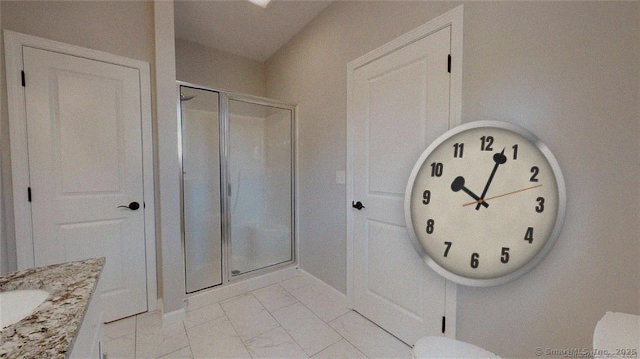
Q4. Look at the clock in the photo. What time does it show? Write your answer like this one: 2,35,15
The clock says 10,03,12
